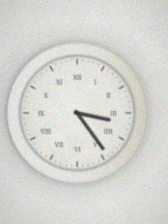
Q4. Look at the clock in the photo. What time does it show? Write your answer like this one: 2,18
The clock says 3,24
